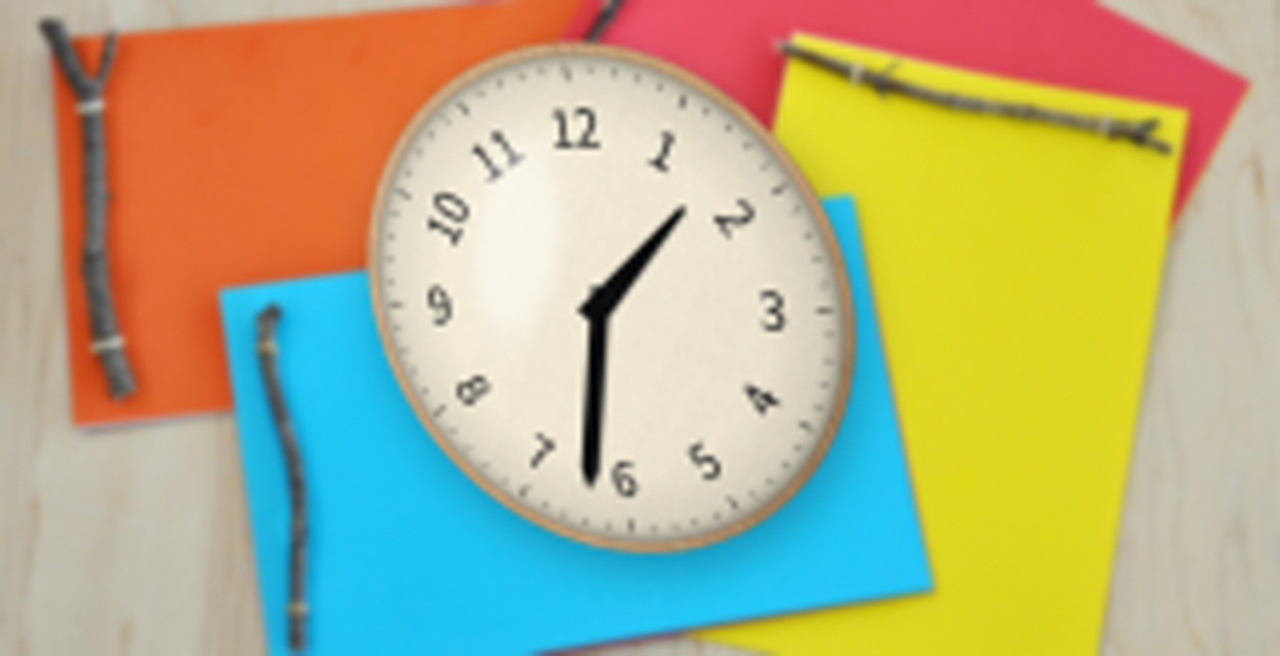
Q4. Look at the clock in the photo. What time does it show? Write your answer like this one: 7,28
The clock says 1,32
